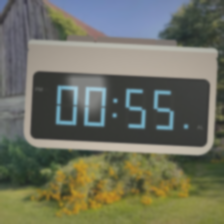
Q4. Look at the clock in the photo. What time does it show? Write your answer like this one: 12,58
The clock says 0,55
